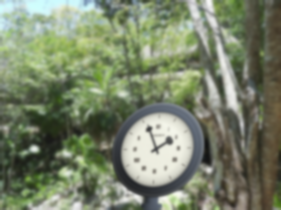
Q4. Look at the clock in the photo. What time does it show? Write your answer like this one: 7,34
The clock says 1,56
